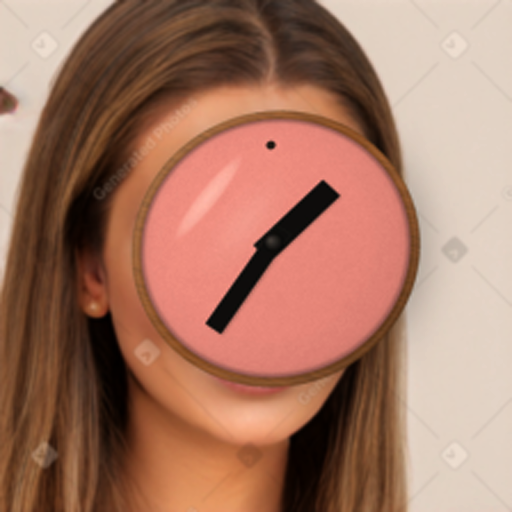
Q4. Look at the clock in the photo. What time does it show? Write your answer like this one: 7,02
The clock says 1,36
